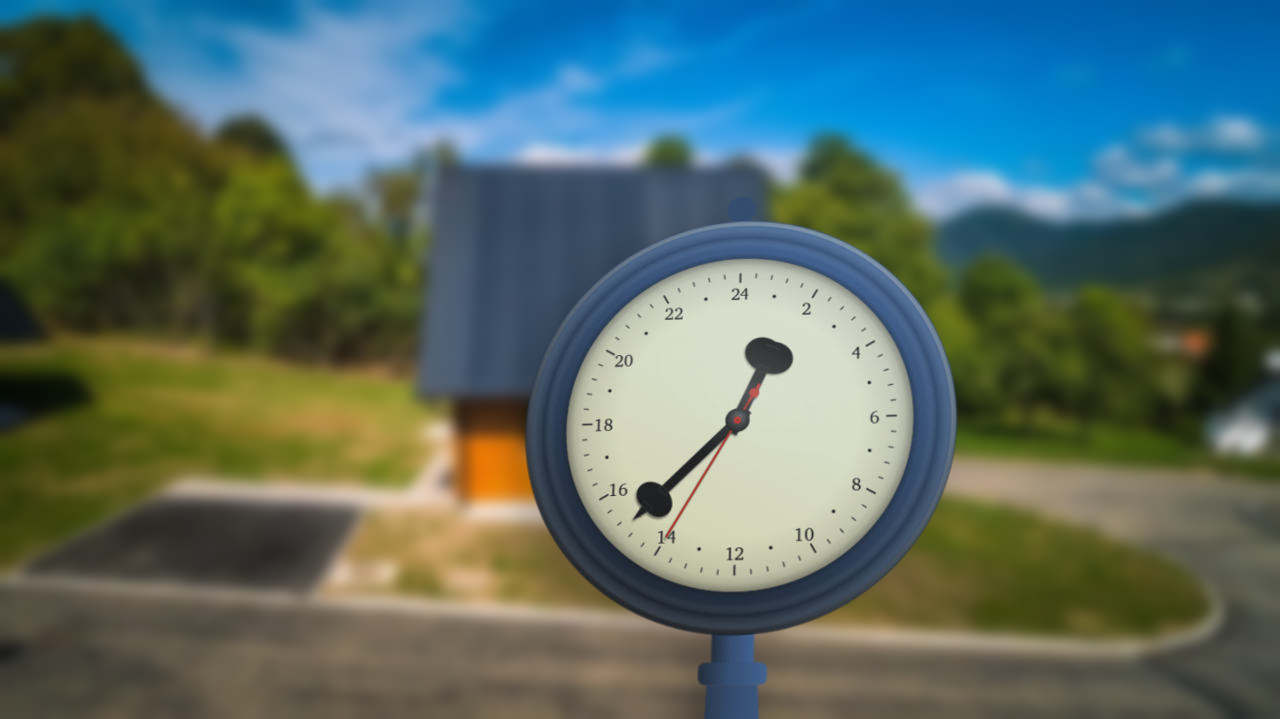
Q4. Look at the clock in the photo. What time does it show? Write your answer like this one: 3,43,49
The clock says 1,37,35
